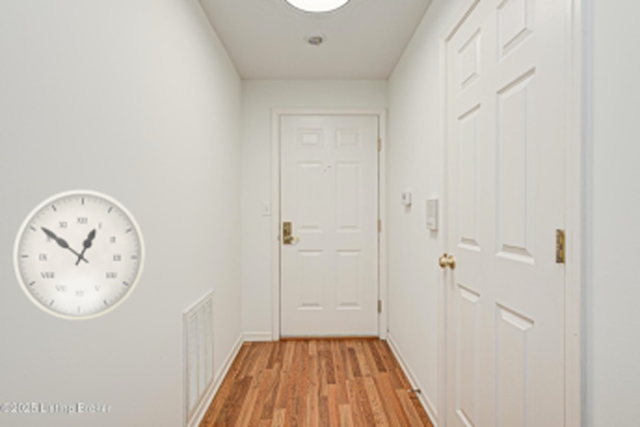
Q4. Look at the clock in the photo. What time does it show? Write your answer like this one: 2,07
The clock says 12,51
